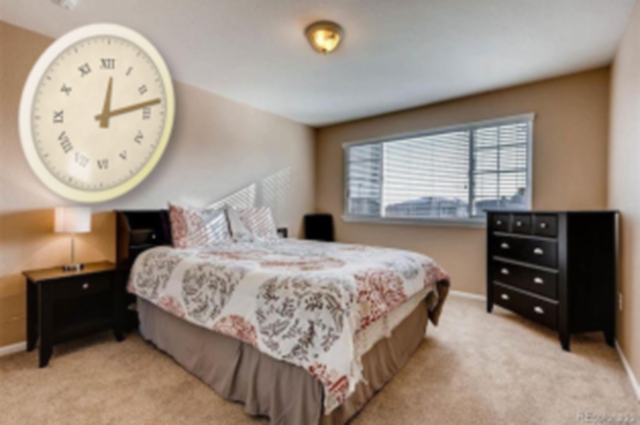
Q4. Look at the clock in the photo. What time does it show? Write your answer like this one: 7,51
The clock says 12,13
